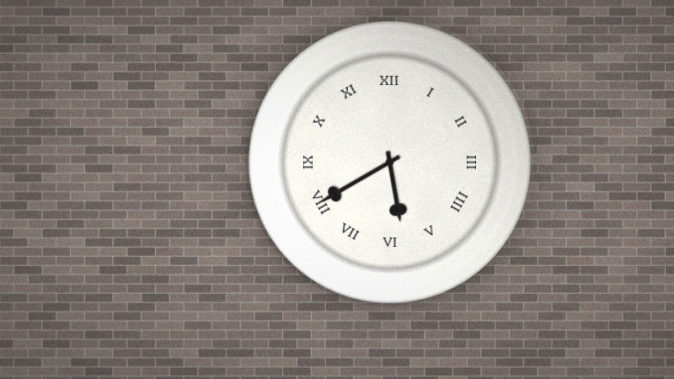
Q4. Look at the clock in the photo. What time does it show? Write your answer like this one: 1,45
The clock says 5,40
